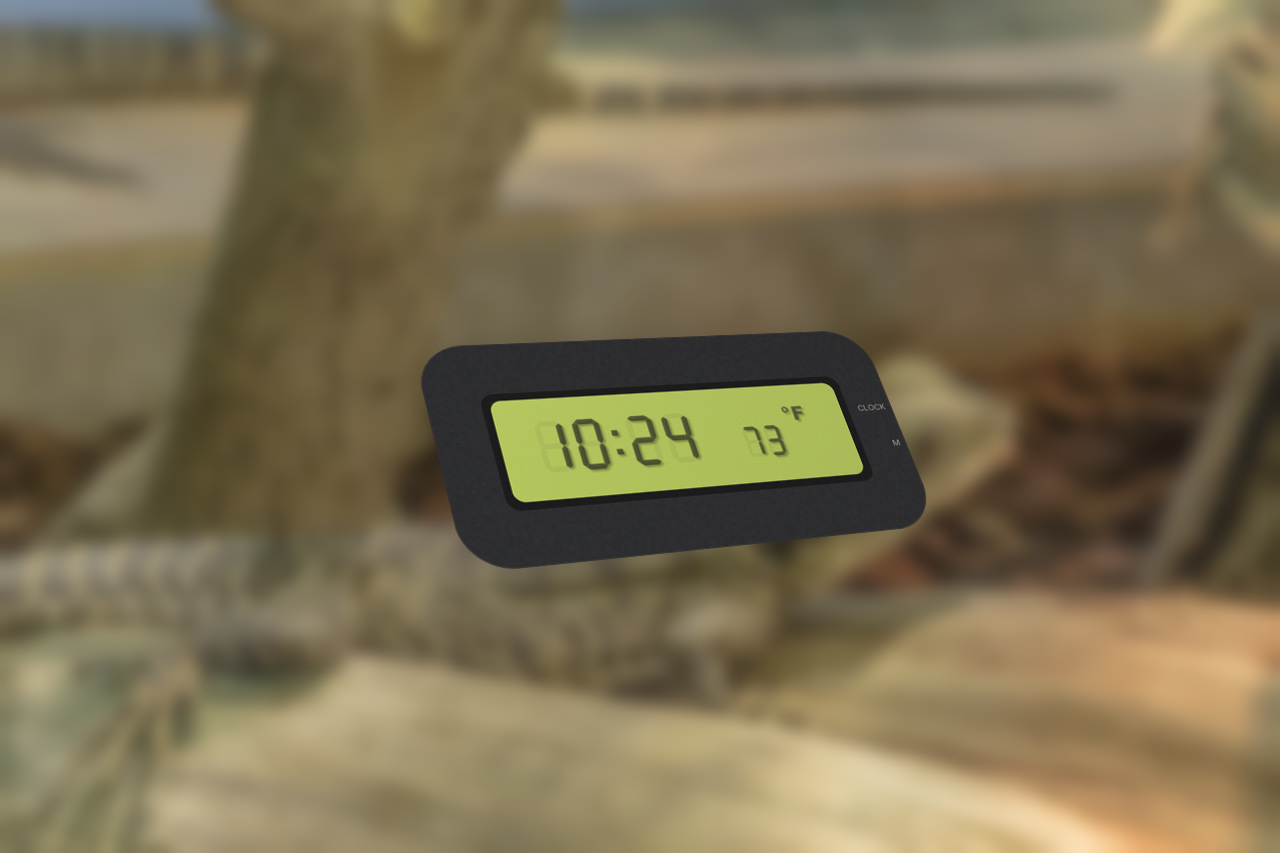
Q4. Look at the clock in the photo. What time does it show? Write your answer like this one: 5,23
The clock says 10,24
